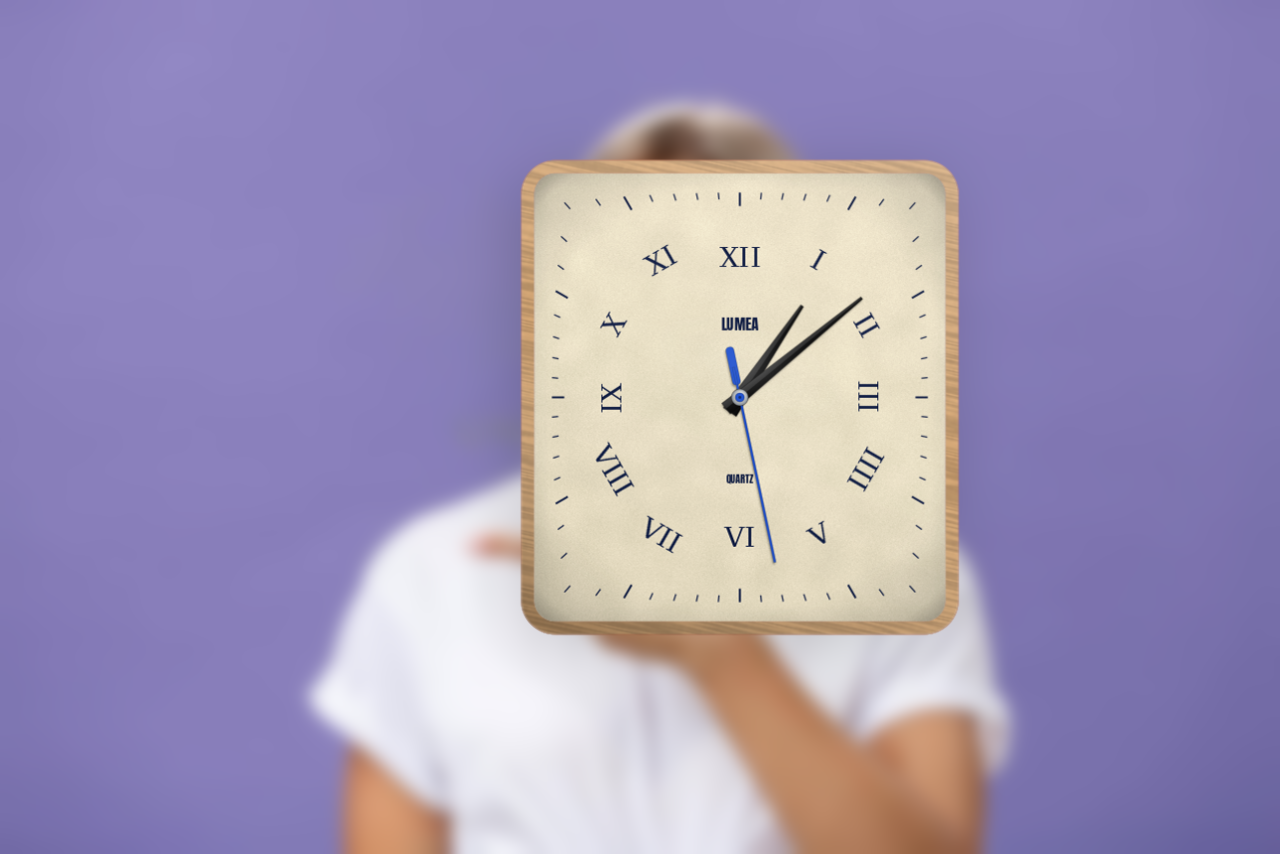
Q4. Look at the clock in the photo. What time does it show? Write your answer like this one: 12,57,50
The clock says 1,08,28
